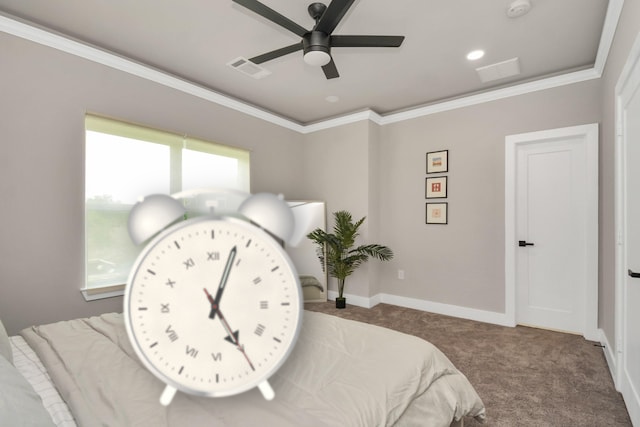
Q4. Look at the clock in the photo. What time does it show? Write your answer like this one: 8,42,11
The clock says 5,03,25
